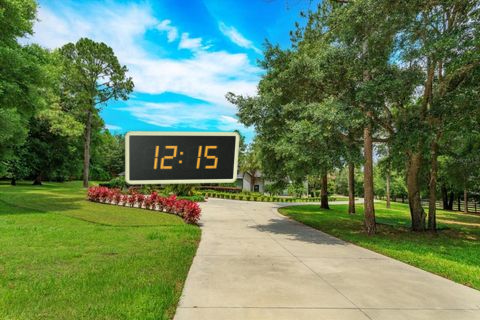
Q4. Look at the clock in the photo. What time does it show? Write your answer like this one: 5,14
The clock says 12,15
